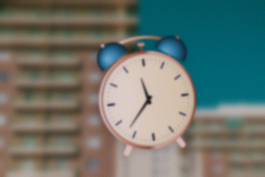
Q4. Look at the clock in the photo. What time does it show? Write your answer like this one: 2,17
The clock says 11,37
